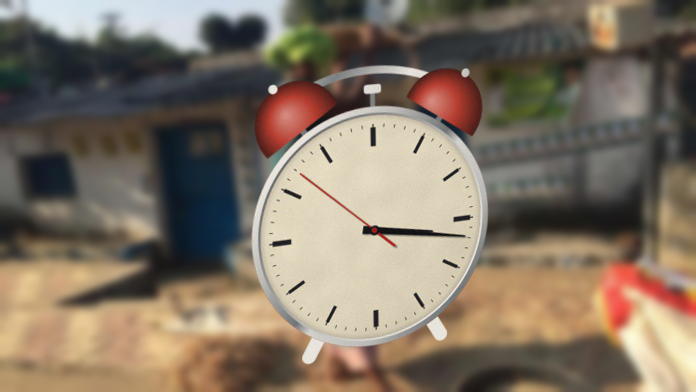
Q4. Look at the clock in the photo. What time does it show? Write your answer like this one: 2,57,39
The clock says 3,16,52
